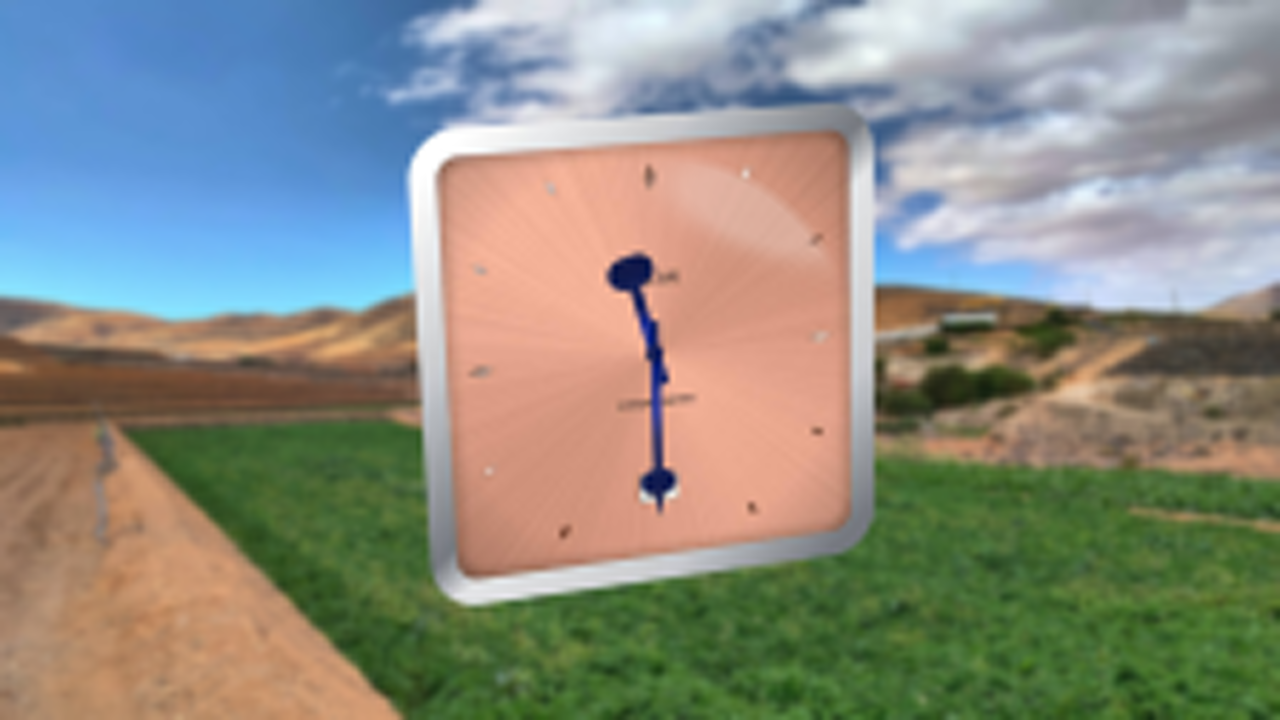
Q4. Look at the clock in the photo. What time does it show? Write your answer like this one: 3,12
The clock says 11,30
